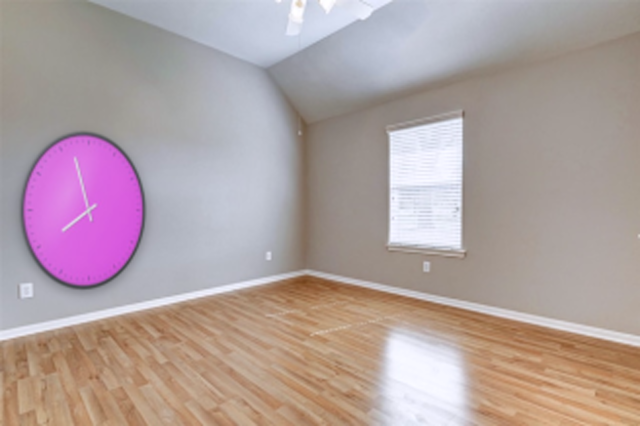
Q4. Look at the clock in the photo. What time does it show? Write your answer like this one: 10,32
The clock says 7,57
